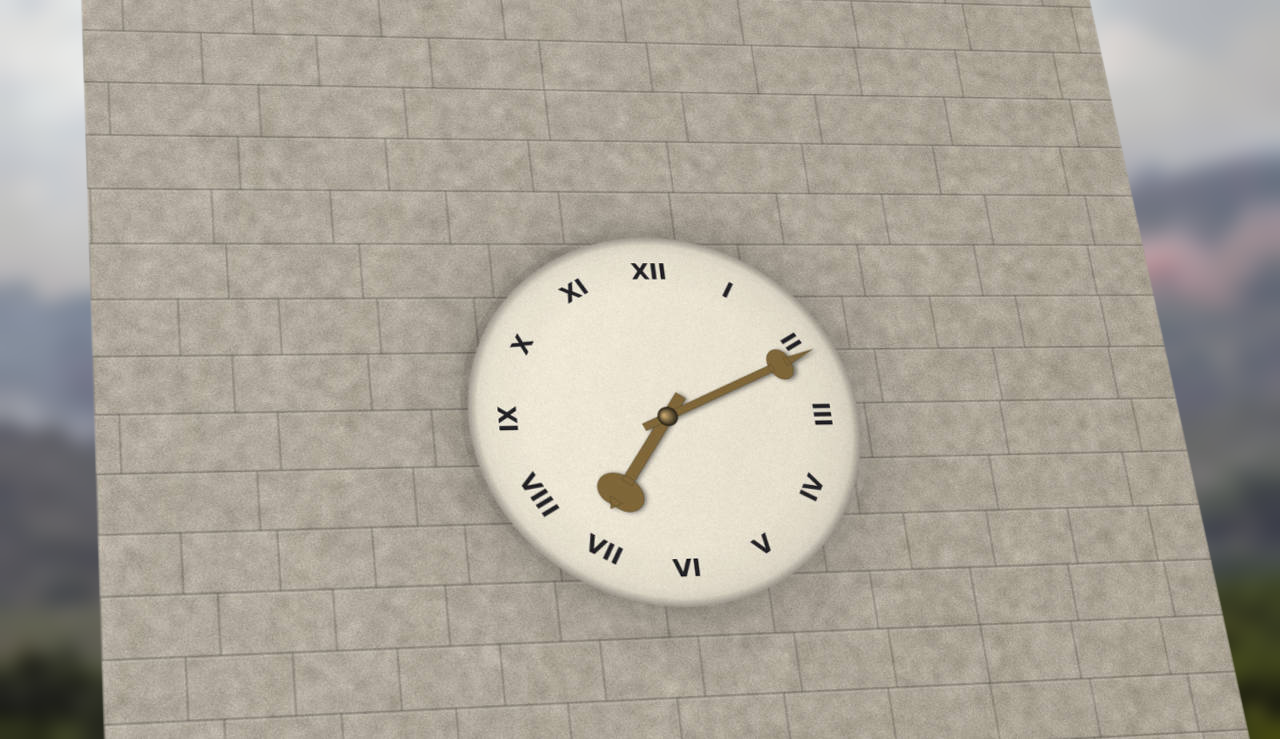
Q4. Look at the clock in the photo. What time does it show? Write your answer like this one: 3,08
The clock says 7,11
